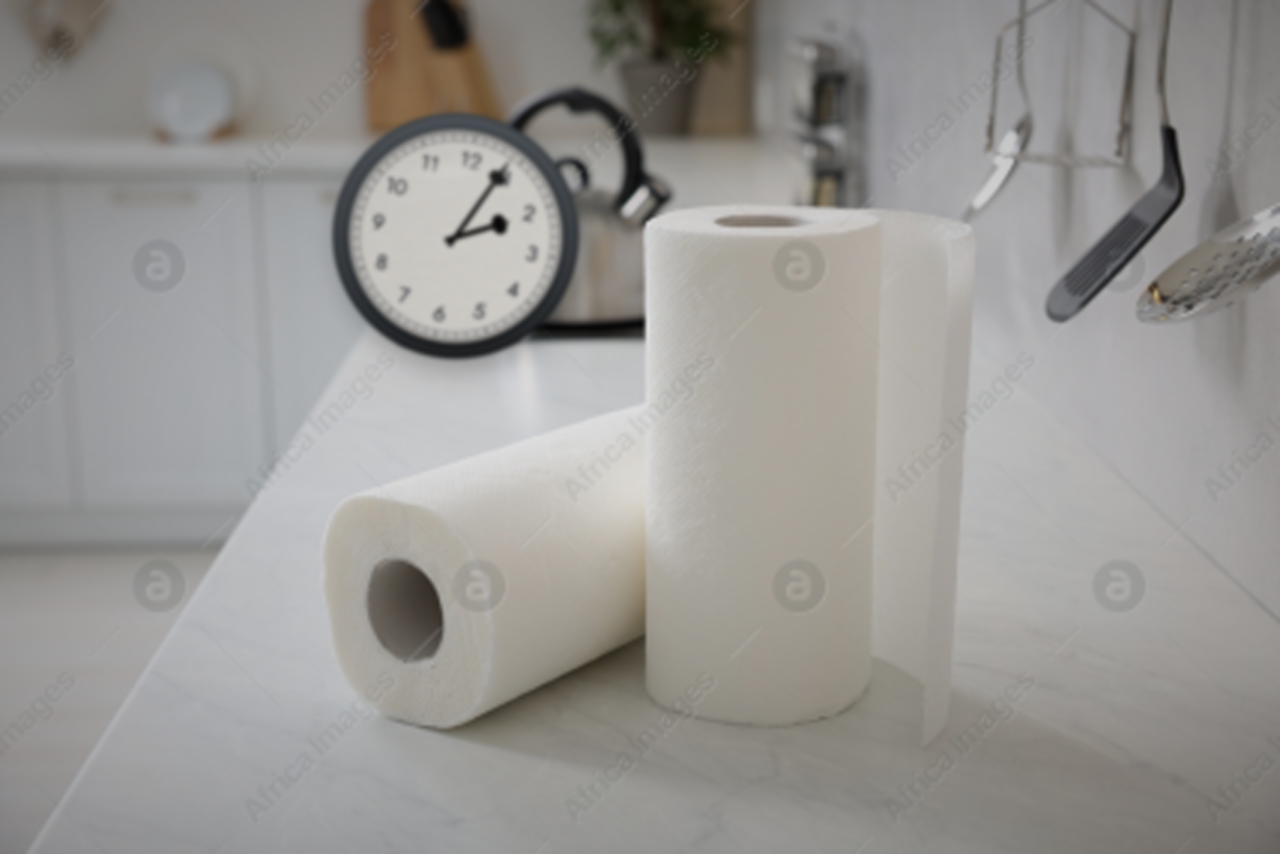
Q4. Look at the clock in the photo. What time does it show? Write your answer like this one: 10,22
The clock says 2,04
